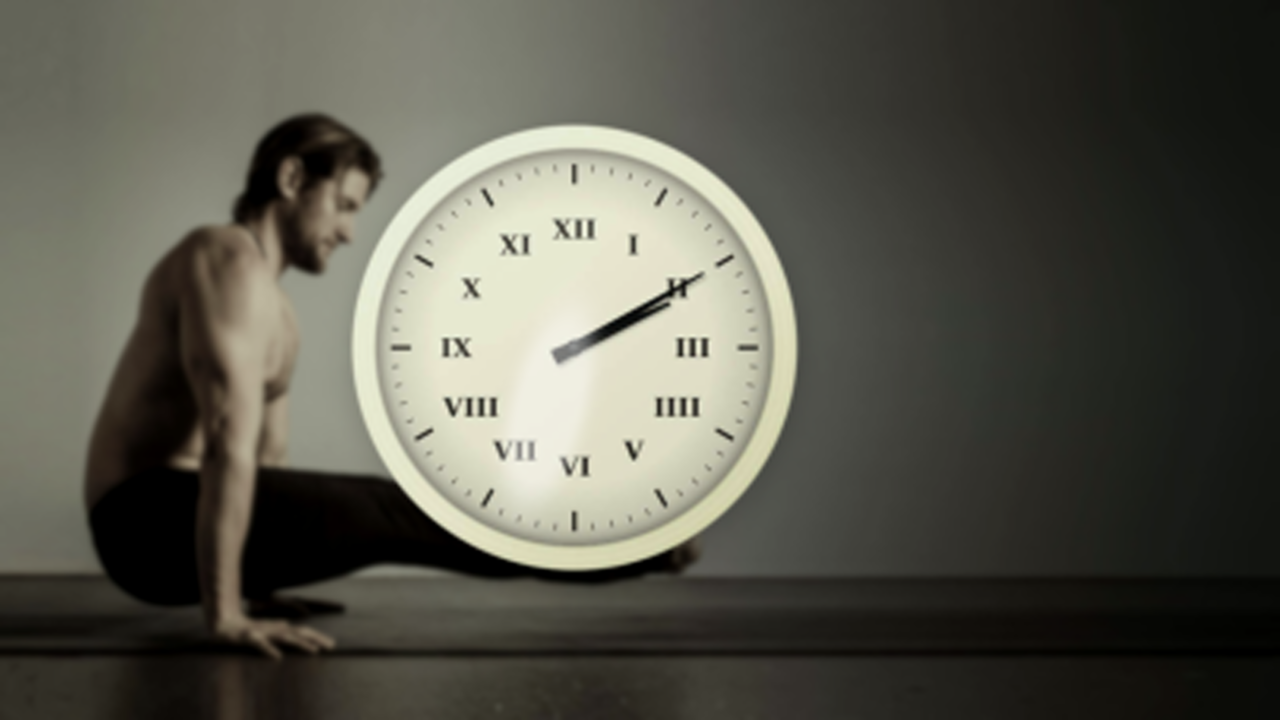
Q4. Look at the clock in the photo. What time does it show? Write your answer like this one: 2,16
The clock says 2,10
